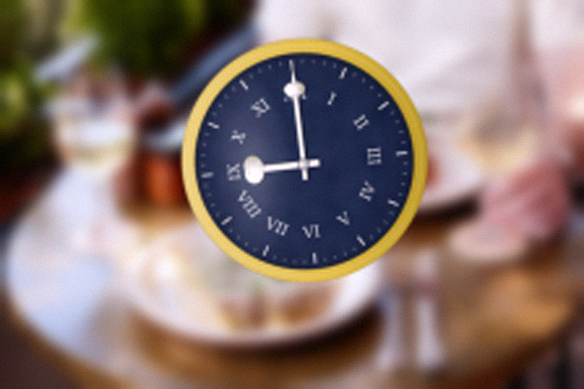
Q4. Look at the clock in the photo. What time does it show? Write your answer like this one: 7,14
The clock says 9,00
